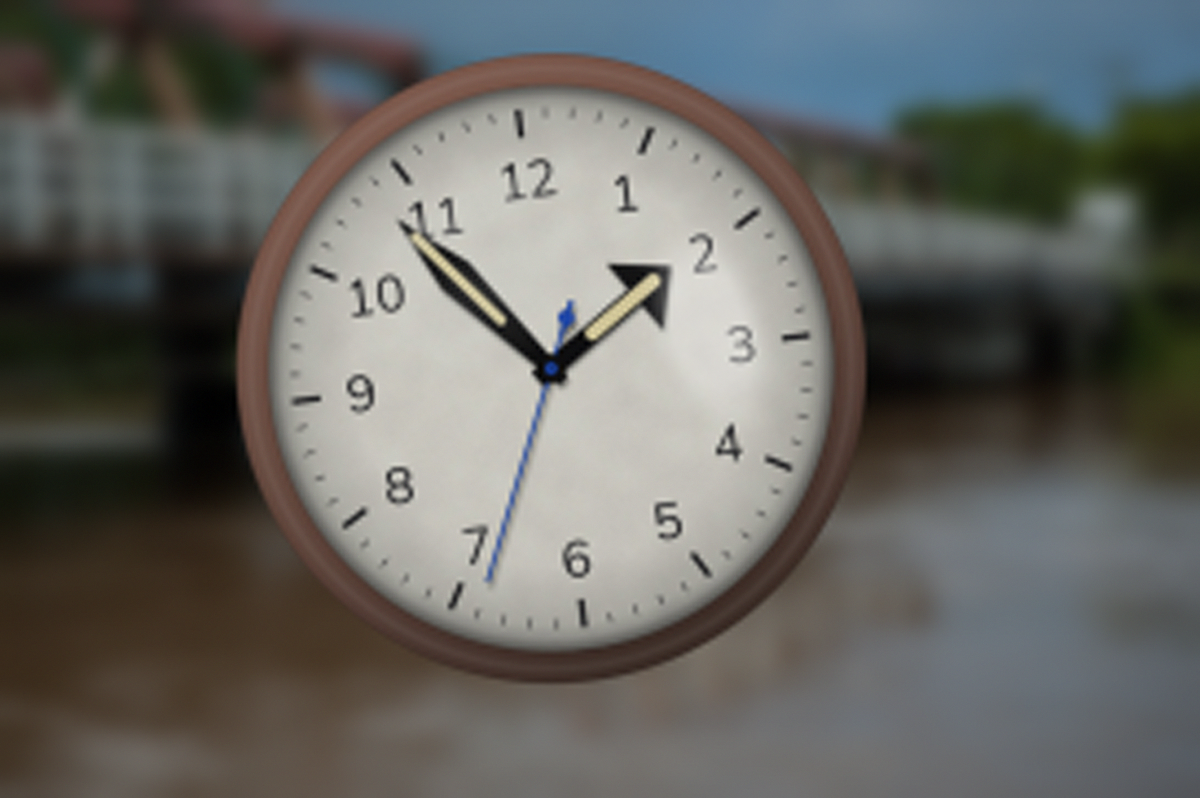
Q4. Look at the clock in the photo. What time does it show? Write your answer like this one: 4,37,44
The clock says 1,53,34
